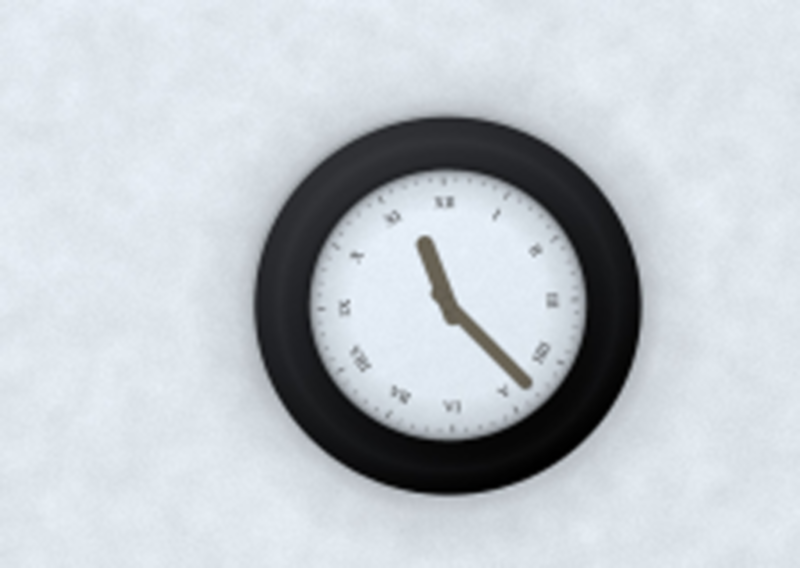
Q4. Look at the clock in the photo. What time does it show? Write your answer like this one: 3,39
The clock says 11,23
